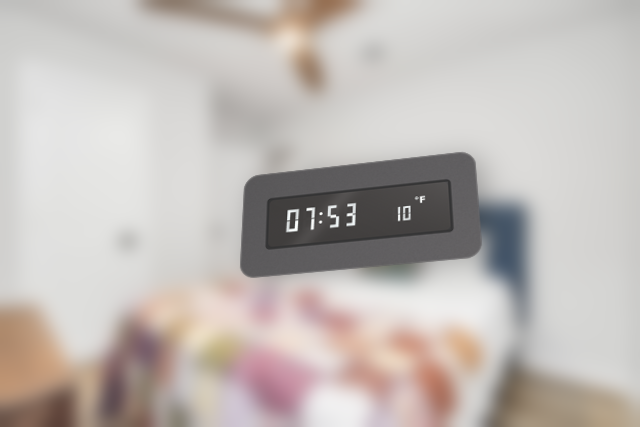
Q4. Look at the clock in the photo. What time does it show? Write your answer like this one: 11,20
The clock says 7,53
